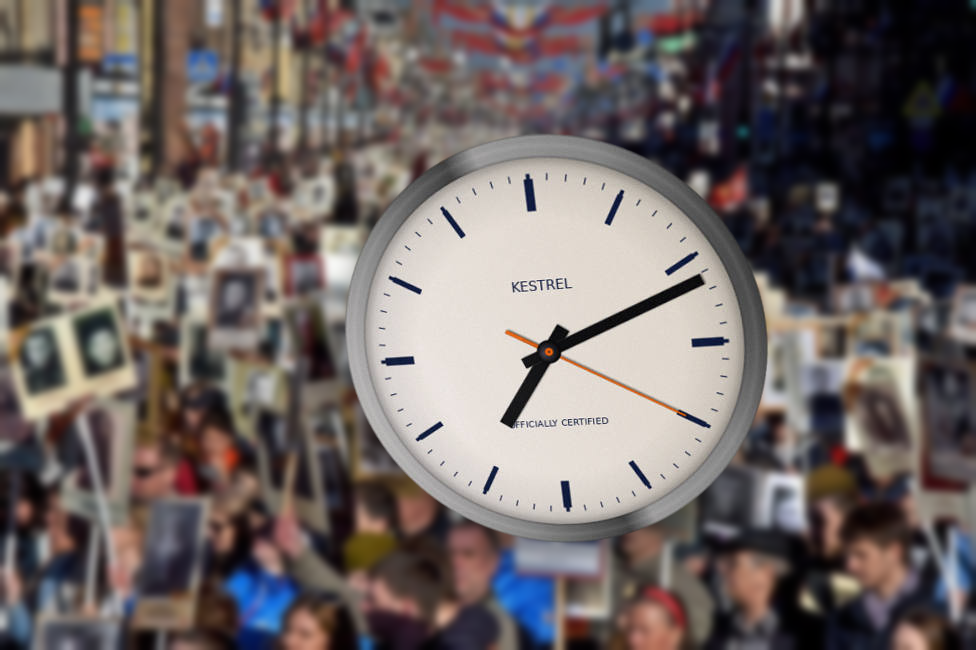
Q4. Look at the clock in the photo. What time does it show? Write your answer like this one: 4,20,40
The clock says 7,11,20
